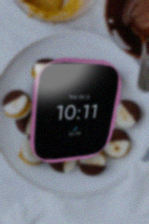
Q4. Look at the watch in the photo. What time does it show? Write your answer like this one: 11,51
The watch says 10,11
